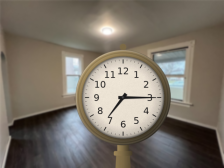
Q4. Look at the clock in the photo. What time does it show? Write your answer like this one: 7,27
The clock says 7,15
